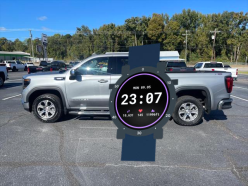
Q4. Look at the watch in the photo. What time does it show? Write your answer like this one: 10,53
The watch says 23,07
